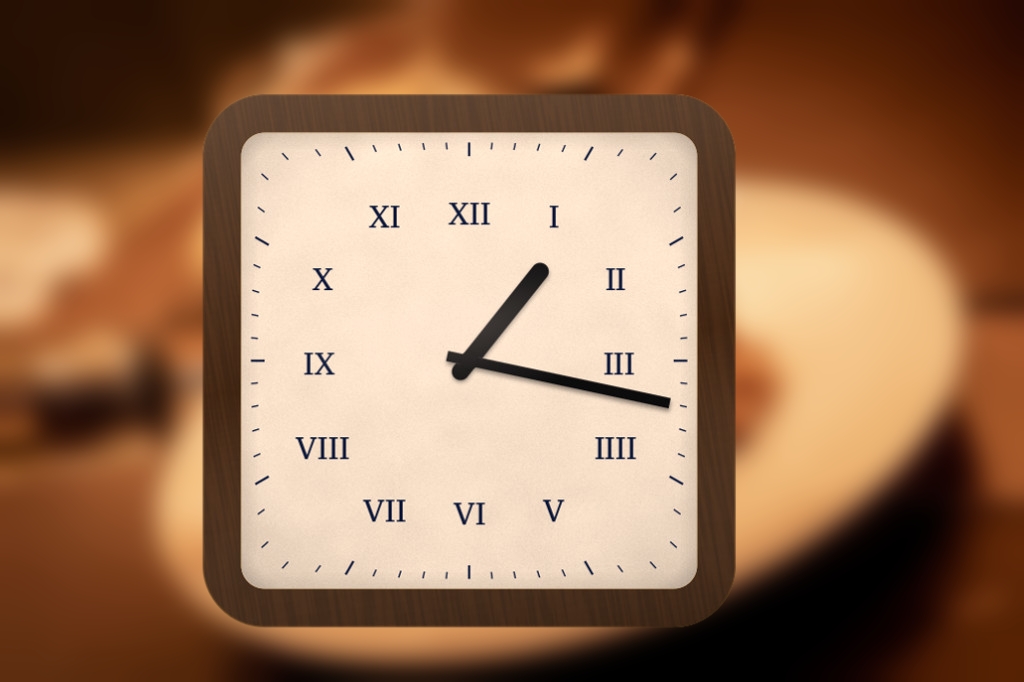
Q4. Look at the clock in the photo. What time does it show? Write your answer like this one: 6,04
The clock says 1,17
